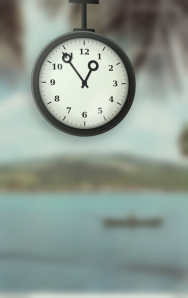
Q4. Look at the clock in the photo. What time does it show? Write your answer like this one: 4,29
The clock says 12,54
